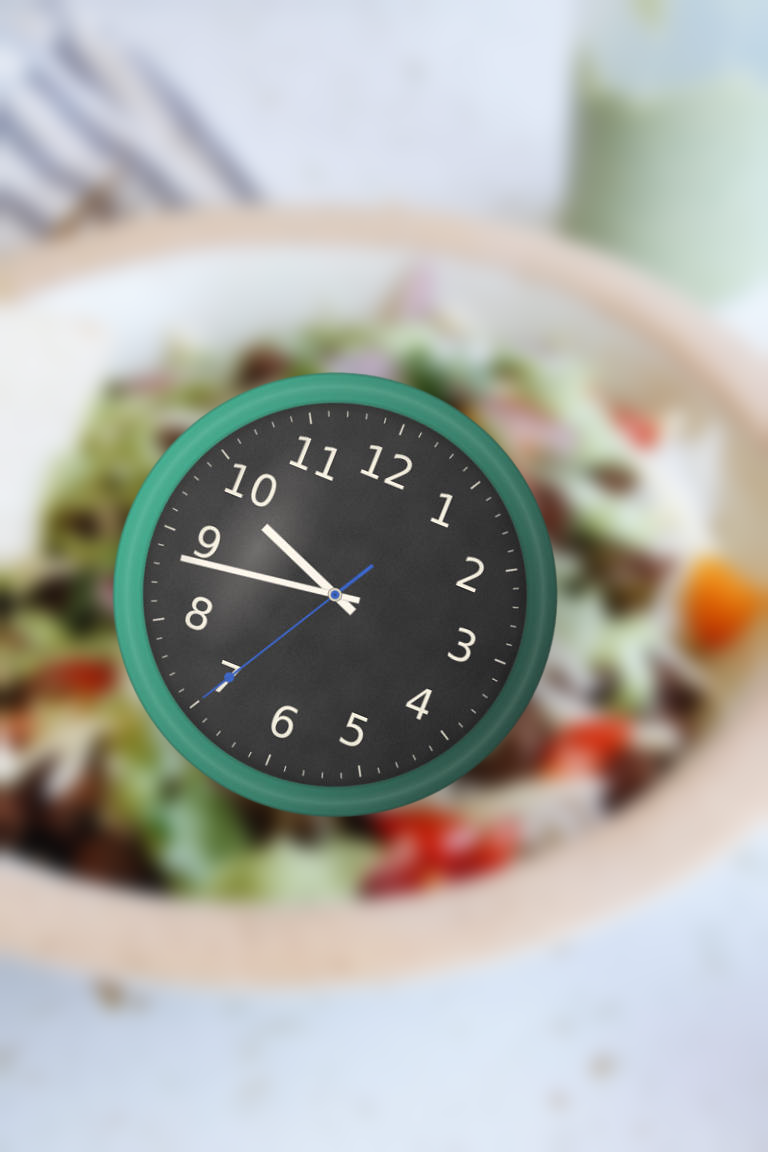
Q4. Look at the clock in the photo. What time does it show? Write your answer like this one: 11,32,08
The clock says 9,43,35
